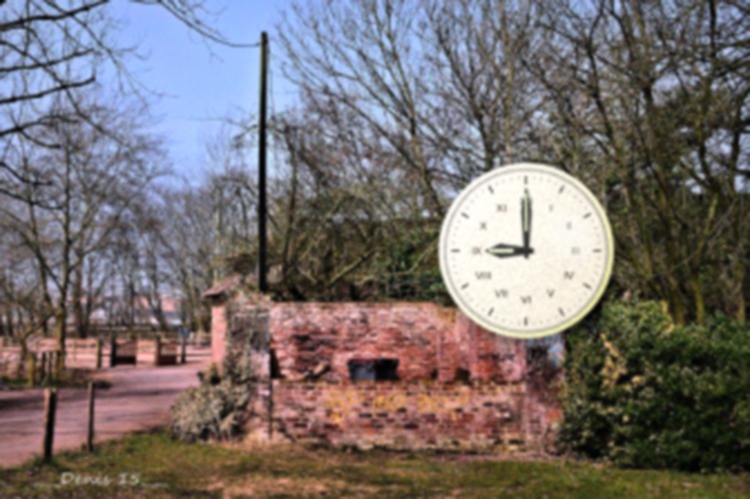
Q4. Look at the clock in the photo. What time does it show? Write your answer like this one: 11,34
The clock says 9,00
